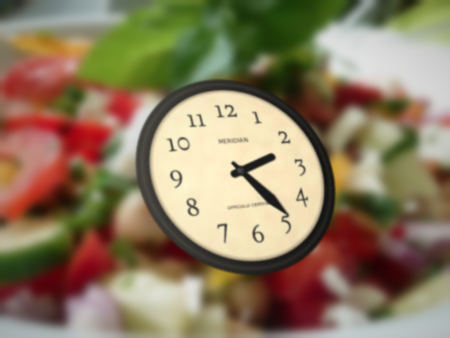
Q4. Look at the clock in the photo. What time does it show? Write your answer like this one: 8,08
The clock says 2,24
